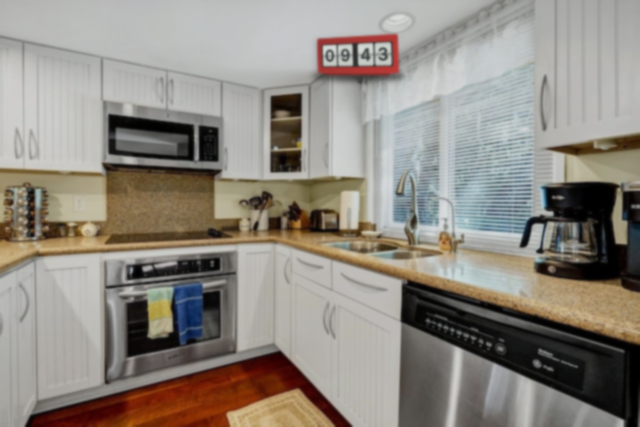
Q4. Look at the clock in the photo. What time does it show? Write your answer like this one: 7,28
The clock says 9,43
